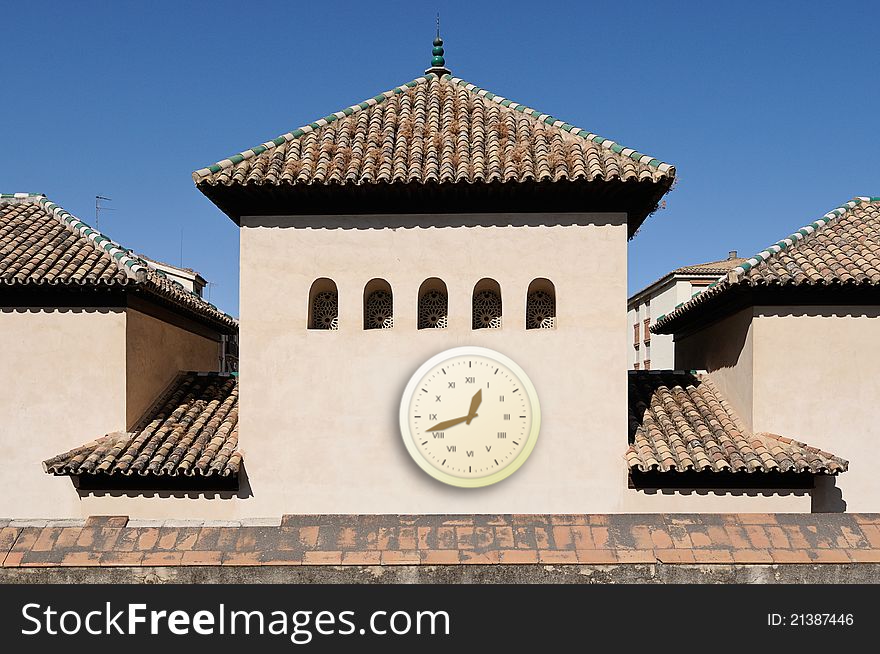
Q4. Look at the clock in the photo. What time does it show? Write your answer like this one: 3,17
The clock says 12,42
